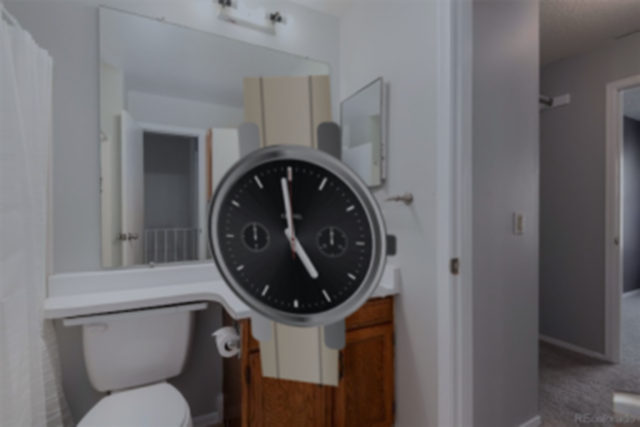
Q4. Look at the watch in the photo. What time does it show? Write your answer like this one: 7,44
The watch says 4,59
